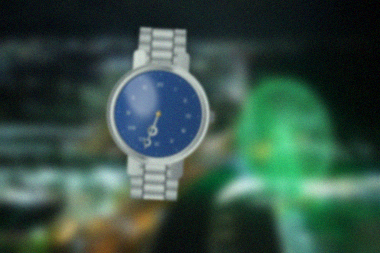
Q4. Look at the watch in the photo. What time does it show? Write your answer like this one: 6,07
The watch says 6,33
